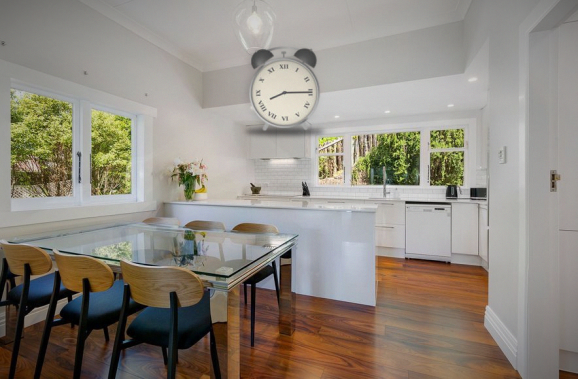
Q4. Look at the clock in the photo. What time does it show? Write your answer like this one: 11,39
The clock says 8,15
